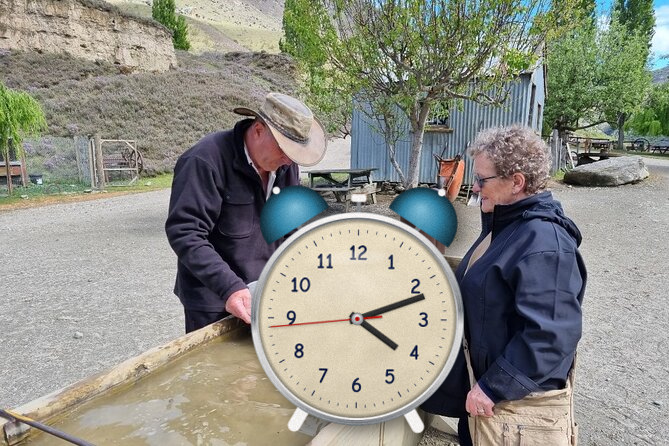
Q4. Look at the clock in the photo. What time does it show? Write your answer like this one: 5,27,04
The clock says 4,11,44
